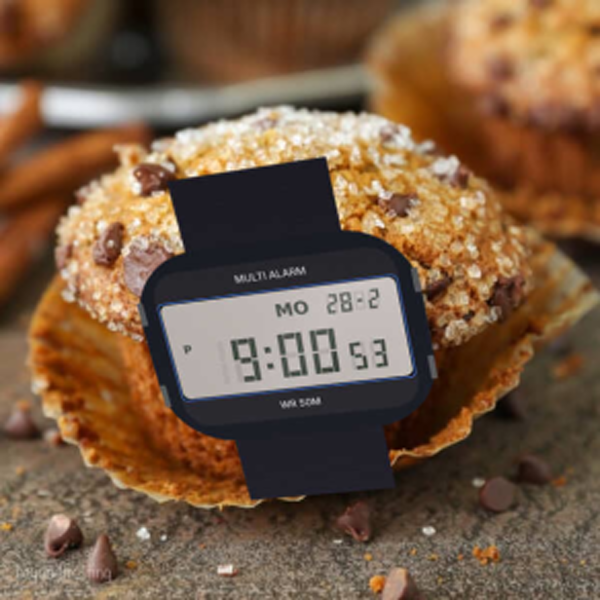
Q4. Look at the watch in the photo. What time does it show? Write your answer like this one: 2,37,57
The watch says 9,00,53
